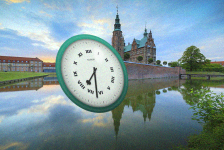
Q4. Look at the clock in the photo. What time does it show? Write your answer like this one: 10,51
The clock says 7,32
